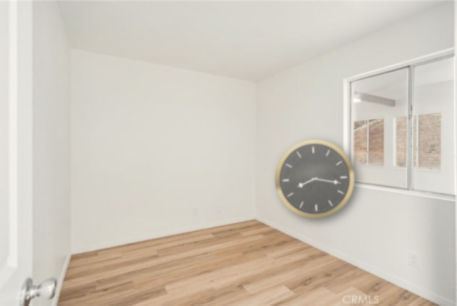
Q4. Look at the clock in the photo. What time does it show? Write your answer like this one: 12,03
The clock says 8,17
